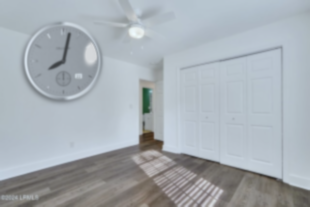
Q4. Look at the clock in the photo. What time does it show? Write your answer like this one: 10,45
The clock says 8,02
